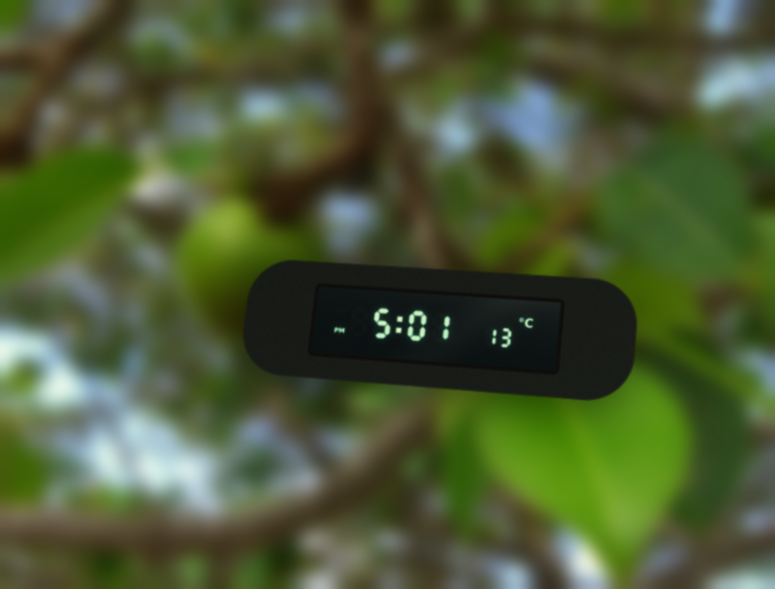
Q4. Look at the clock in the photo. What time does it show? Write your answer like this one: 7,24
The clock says 5,01
